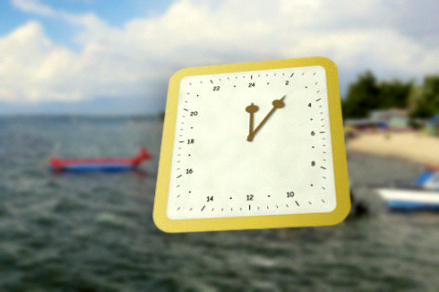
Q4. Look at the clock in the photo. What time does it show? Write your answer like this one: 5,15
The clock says 0,06
